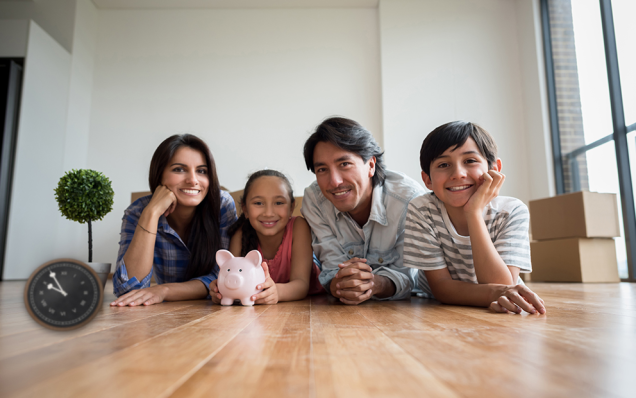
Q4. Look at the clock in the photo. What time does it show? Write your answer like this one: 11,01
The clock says 9,55
